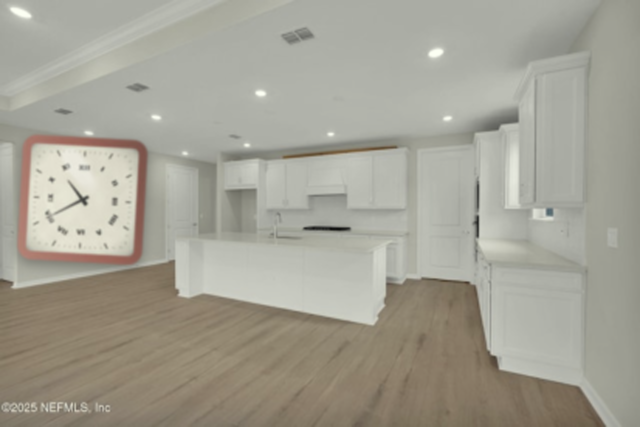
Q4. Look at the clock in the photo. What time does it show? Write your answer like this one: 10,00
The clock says 10,40
